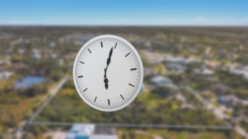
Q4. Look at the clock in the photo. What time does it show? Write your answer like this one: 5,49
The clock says 6,04
